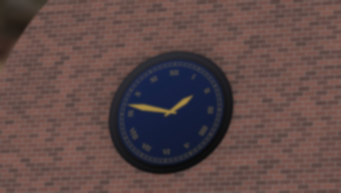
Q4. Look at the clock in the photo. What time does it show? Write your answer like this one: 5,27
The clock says 1,47
